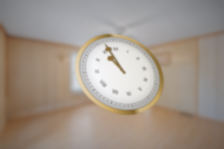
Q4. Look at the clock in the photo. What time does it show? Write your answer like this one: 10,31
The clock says 10,57
